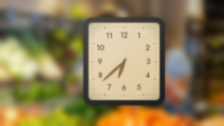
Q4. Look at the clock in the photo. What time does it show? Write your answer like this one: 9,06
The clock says 6,38
